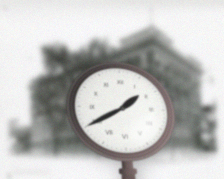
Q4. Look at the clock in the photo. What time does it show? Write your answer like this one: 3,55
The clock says 1,40
